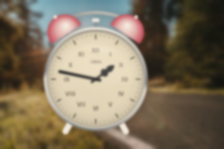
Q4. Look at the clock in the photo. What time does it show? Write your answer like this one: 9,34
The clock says 1,47
